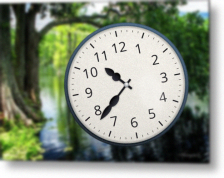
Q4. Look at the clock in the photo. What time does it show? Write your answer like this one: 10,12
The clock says 10,38
